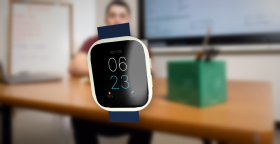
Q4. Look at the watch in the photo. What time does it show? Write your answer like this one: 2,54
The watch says 6,23
